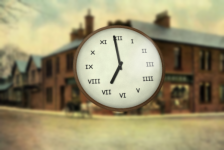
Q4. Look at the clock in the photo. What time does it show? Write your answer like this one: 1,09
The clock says 6,59
